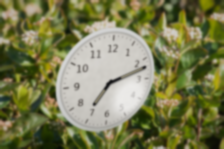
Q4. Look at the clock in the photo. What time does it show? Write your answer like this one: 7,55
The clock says 7,12
